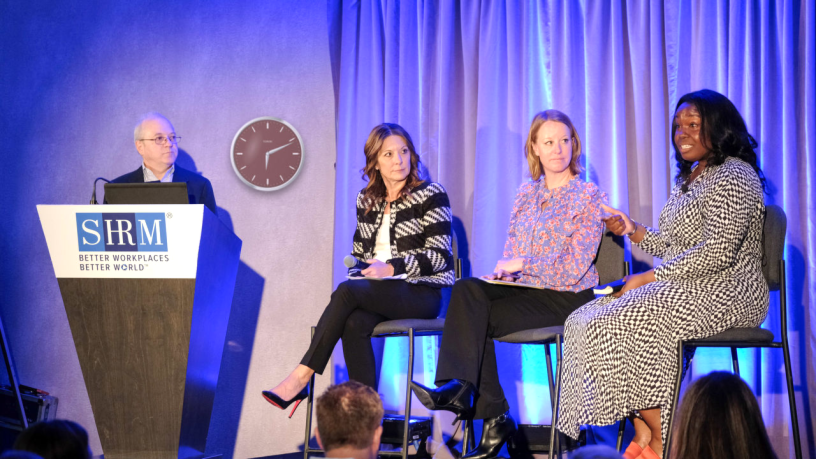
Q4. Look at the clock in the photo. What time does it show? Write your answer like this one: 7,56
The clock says 6,11
